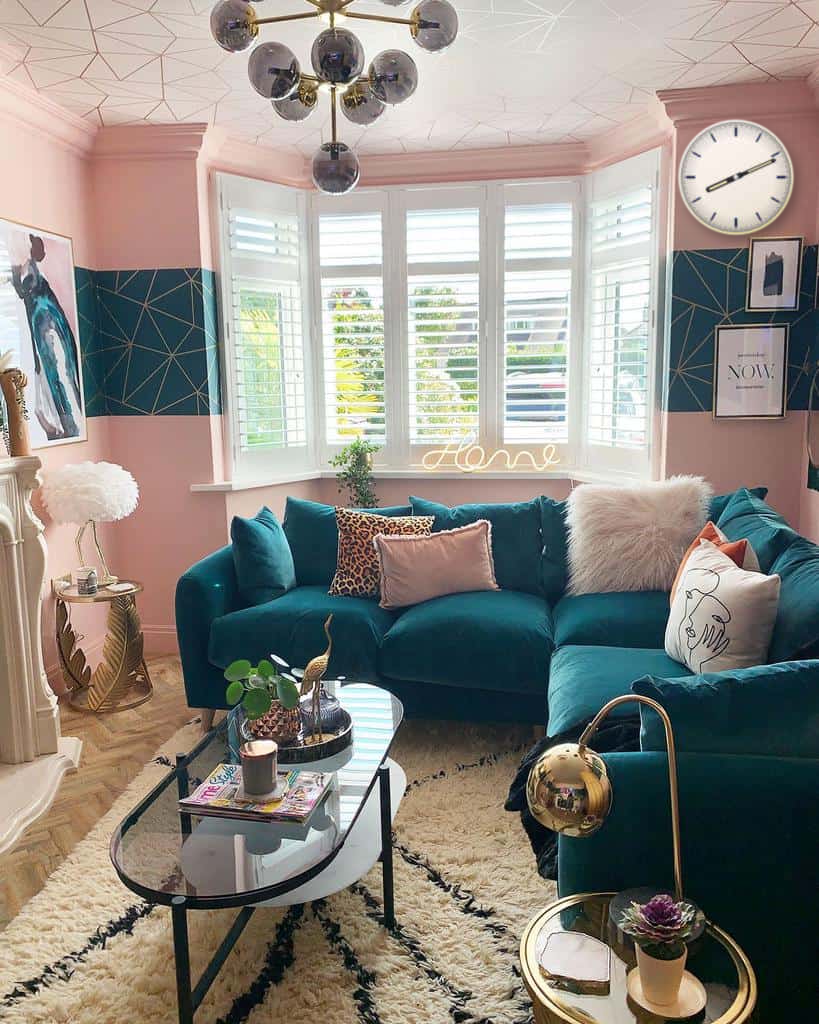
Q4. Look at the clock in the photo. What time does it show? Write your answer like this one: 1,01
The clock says 8,11
